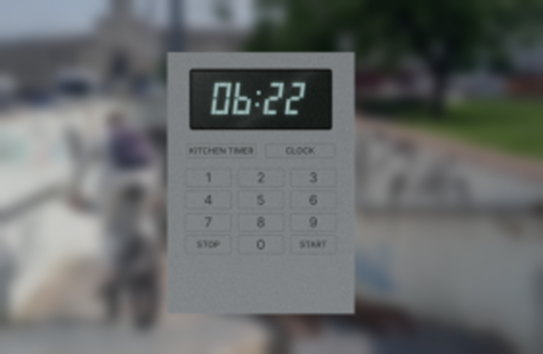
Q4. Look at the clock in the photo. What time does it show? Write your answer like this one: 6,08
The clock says 6,22
